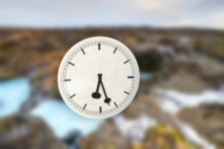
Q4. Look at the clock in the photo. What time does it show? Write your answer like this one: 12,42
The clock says 6,27
